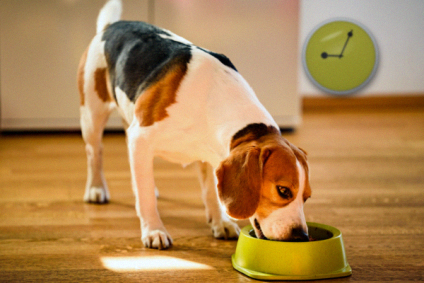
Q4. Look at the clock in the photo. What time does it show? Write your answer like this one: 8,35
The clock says 9,04
